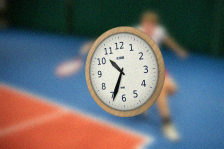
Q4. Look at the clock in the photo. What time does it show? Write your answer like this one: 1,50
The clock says 10,34
